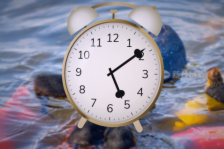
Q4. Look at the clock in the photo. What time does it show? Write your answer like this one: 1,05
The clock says 5,09
